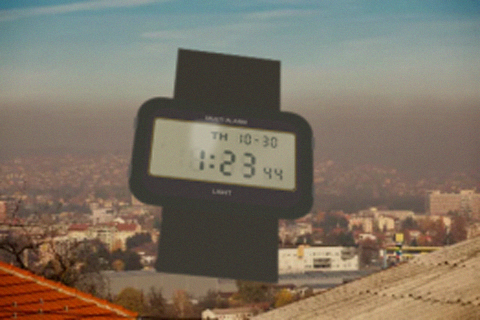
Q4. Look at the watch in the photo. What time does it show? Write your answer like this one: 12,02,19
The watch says 1,23,44
